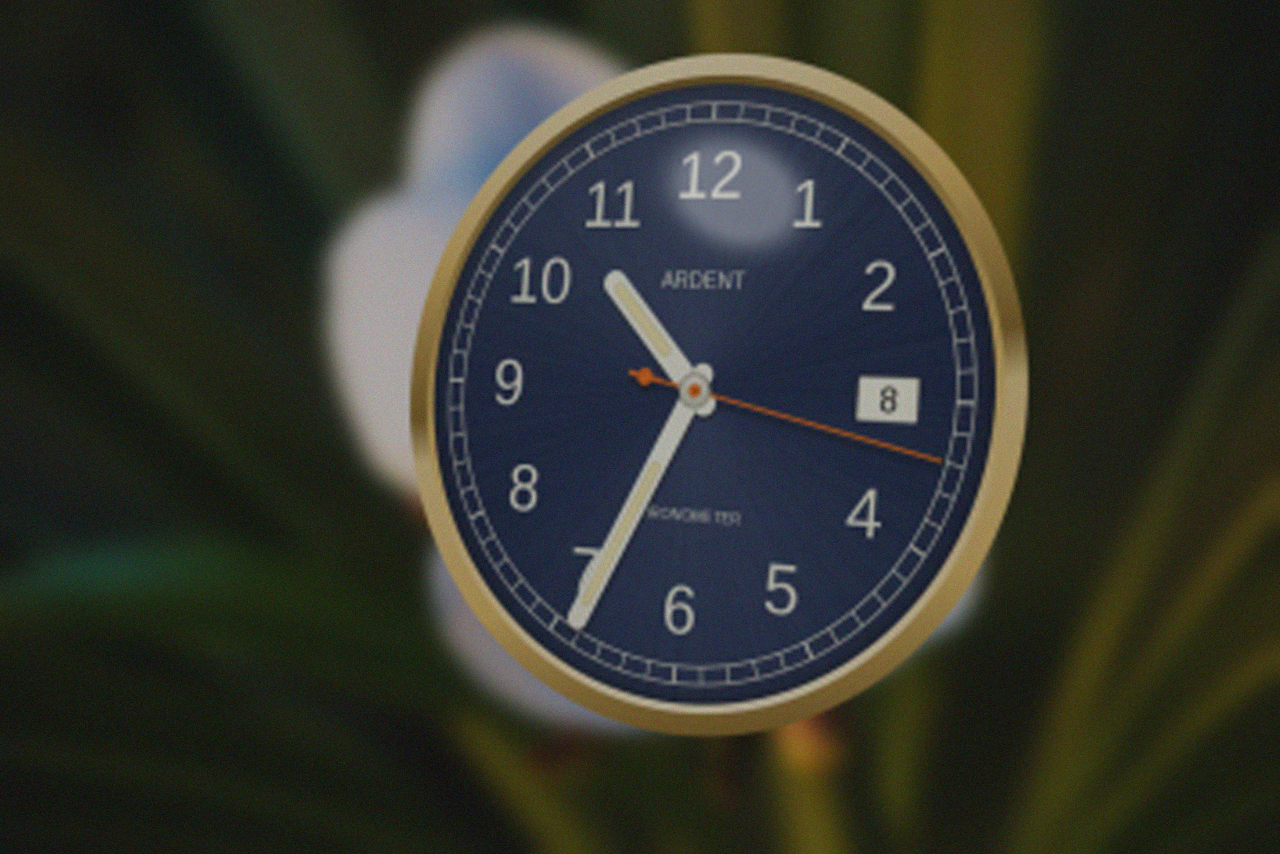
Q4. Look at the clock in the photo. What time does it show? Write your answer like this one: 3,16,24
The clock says 10,34,17
